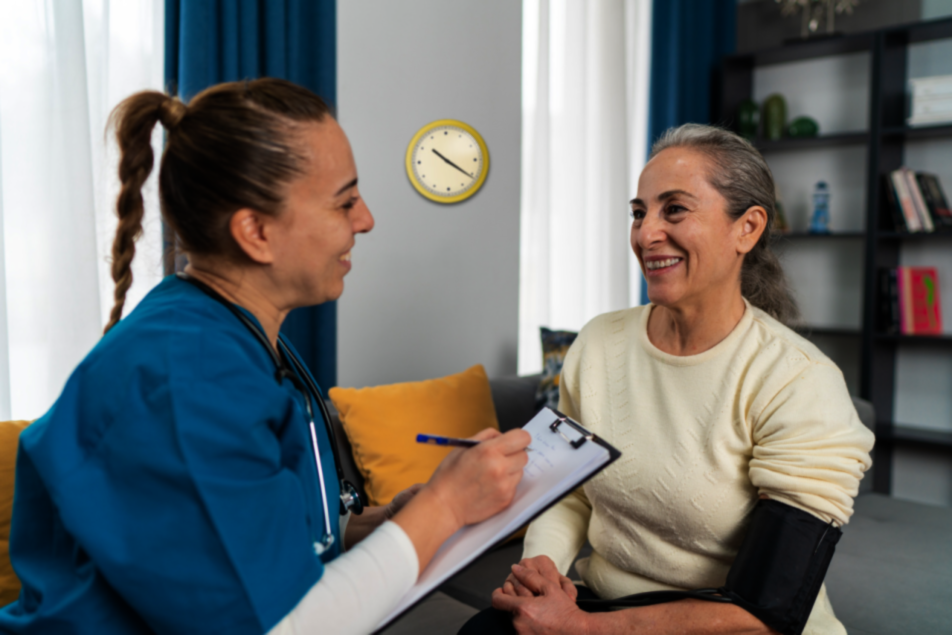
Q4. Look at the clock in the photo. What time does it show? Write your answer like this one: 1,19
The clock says 10,21
